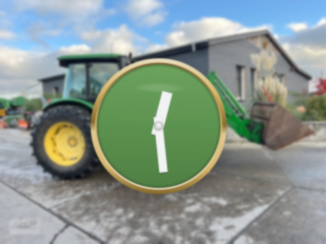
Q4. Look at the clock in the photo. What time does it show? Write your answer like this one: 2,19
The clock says 12,29
